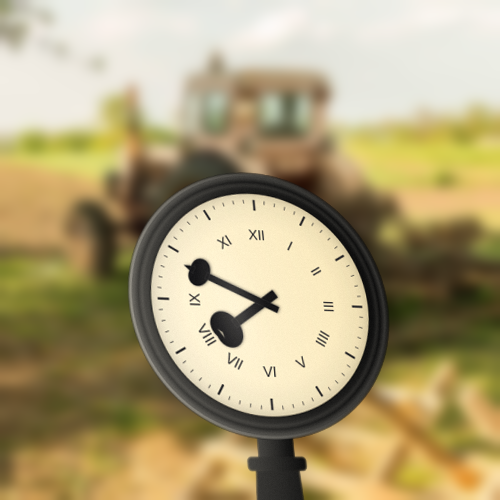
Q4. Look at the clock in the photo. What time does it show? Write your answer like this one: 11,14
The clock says 7,49
